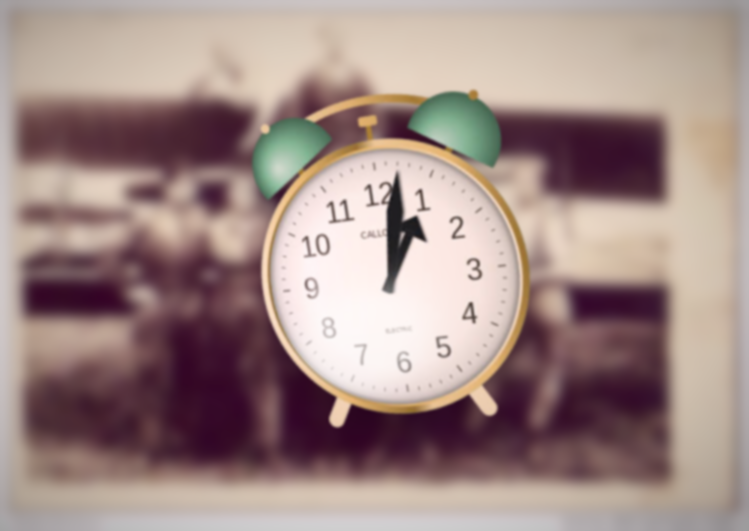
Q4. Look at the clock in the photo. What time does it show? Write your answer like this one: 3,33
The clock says 1,02
